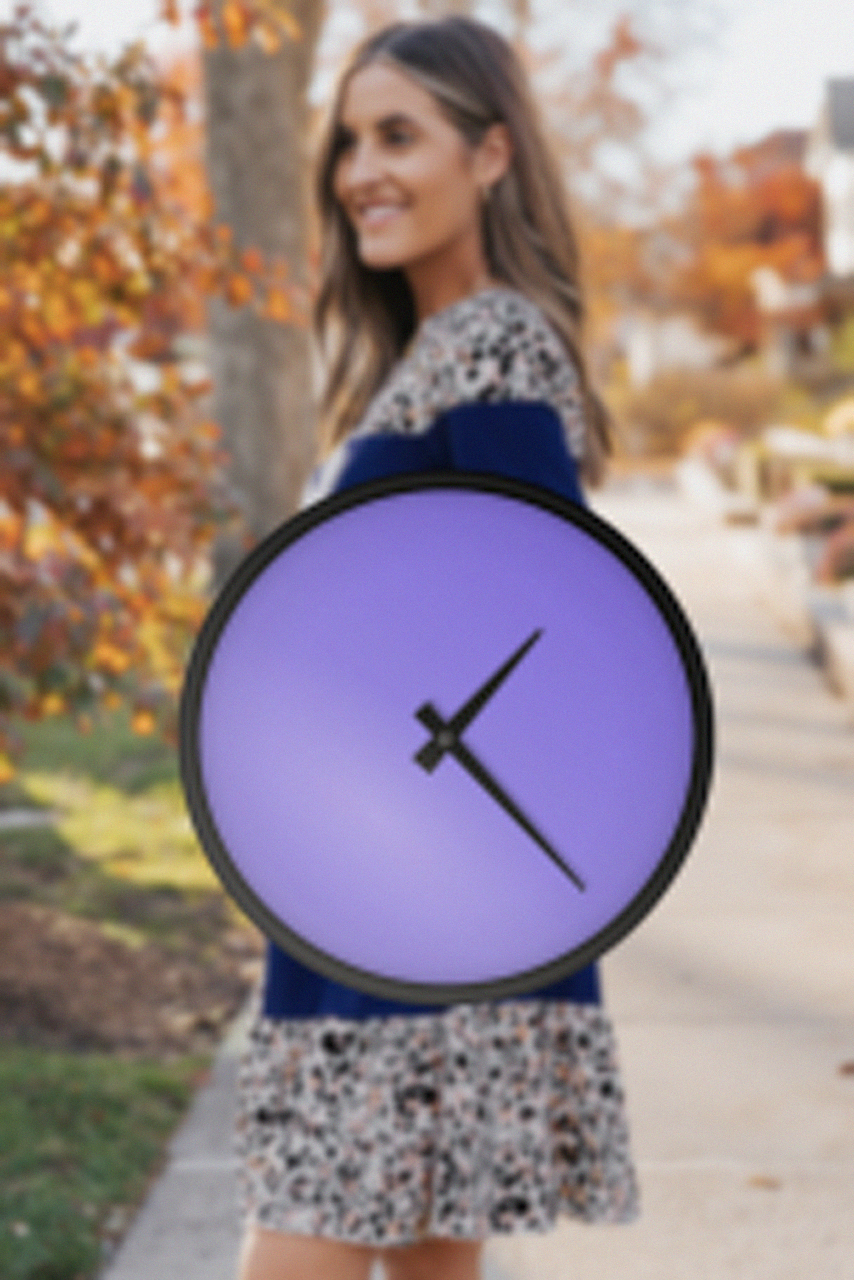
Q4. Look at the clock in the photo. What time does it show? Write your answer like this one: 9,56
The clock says 1,23
